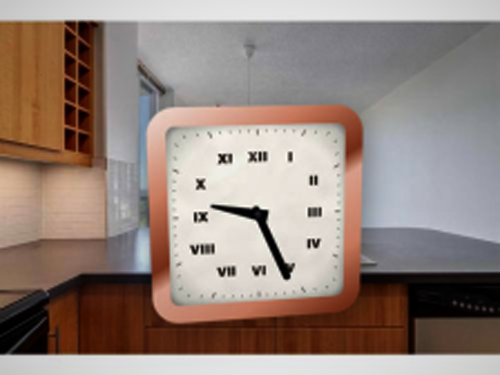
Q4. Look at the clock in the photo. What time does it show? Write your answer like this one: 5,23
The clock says 9,26
